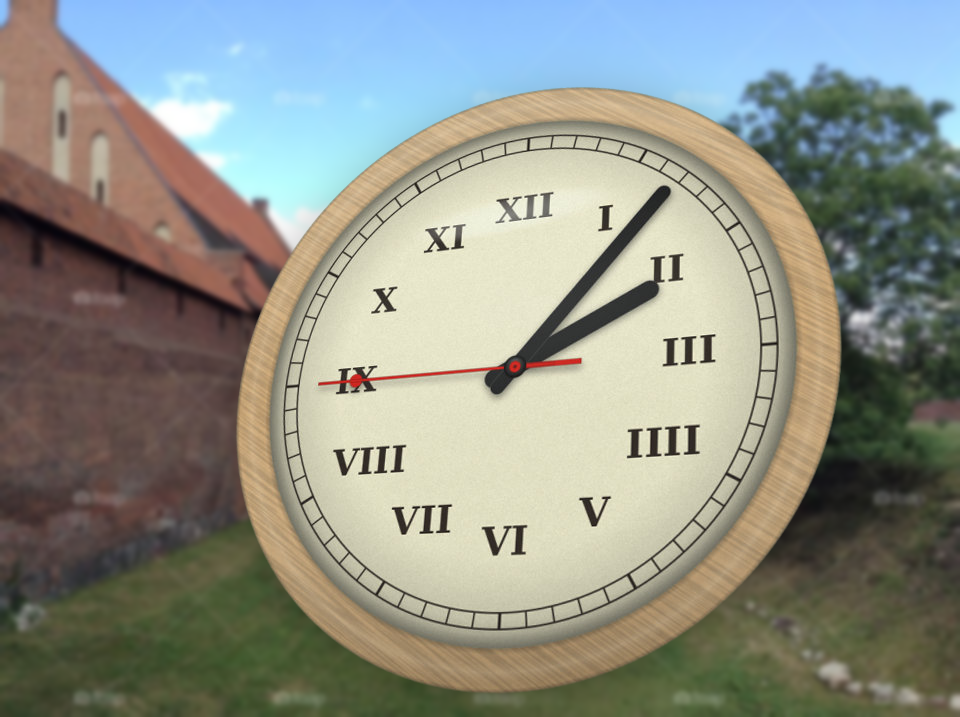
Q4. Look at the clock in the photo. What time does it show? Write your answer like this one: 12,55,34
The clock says 2,06,45
